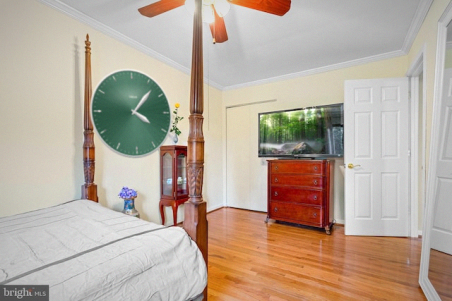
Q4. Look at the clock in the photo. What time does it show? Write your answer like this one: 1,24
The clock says 4,07
